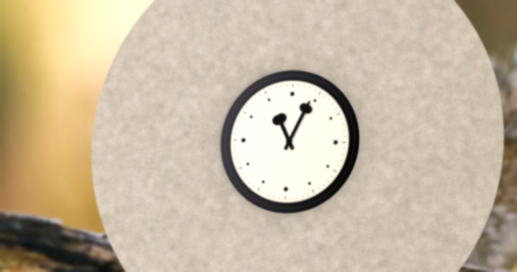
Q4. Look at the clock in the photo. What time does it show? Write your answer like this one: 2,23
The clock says 11,04
